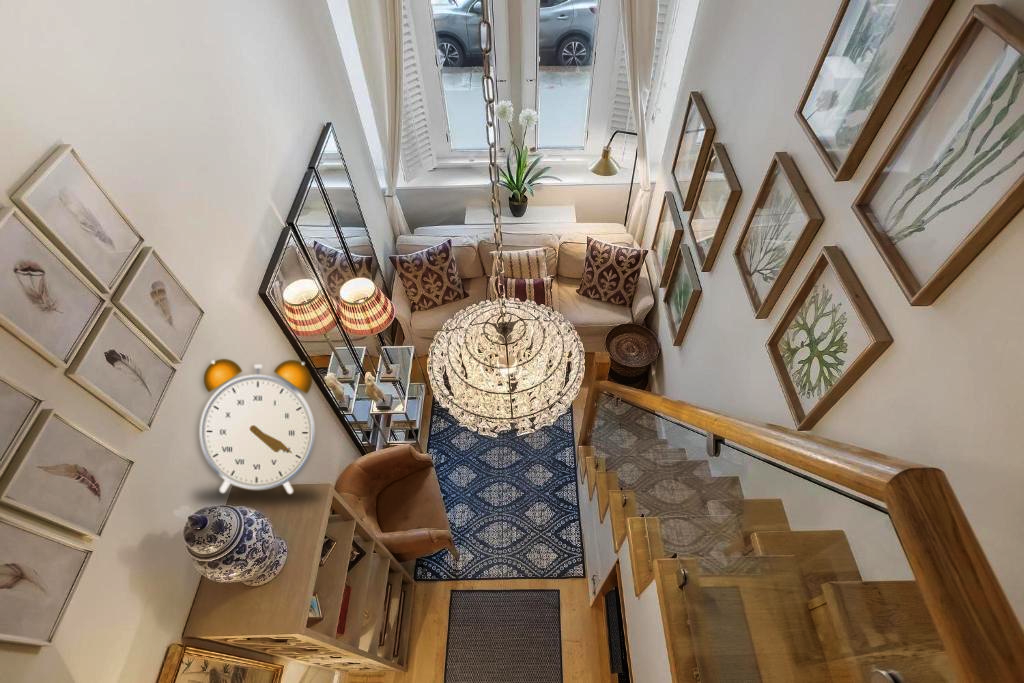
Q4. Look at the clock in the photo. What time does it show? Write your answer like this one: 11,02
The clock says 4,20
